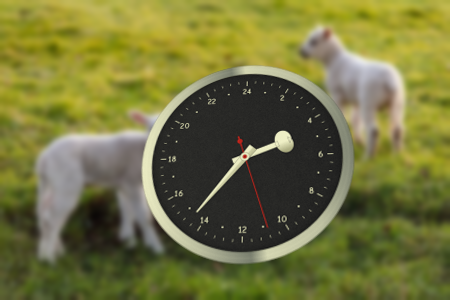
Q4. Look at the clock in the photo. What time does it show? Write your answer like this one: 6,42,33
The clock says 4,36,27
